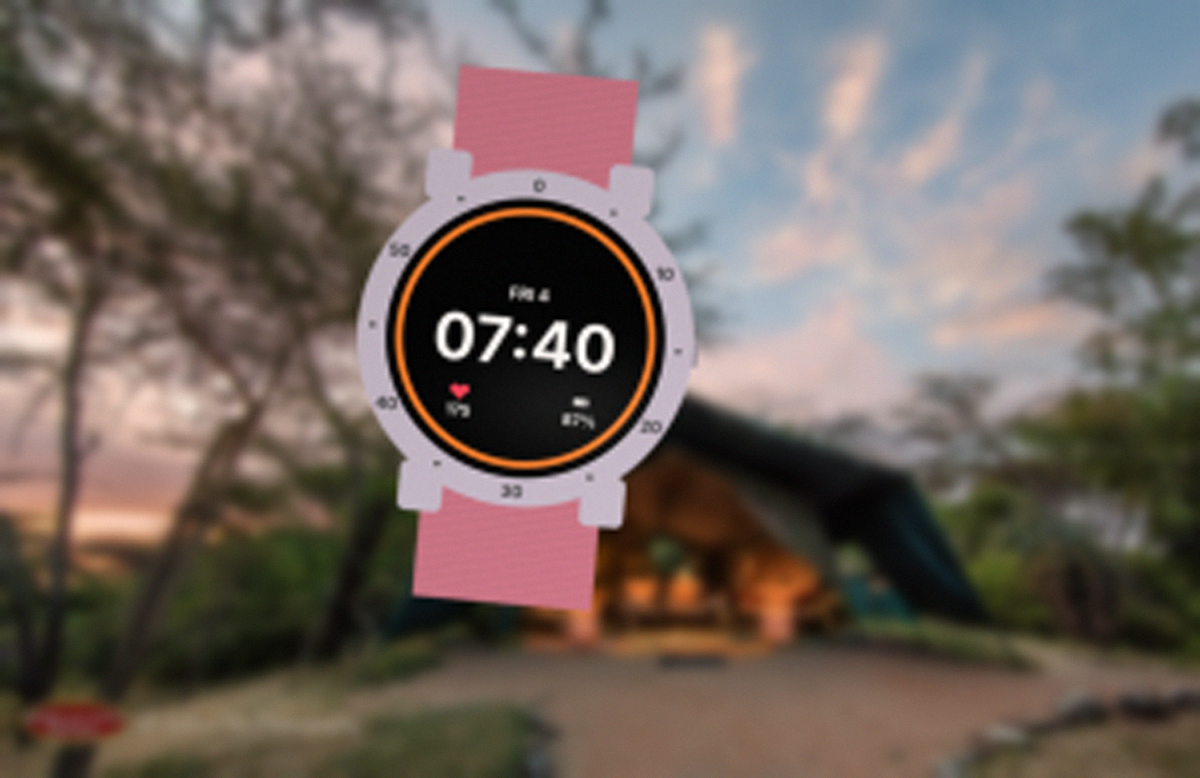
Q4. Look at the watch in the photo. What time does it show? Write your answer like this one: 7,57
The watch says 7,40
